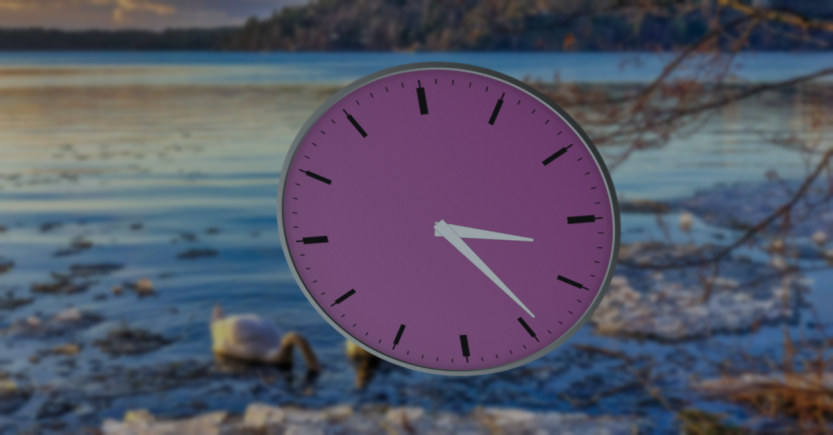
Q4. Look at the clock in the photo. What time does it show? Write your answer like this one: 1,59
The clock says 3,24
